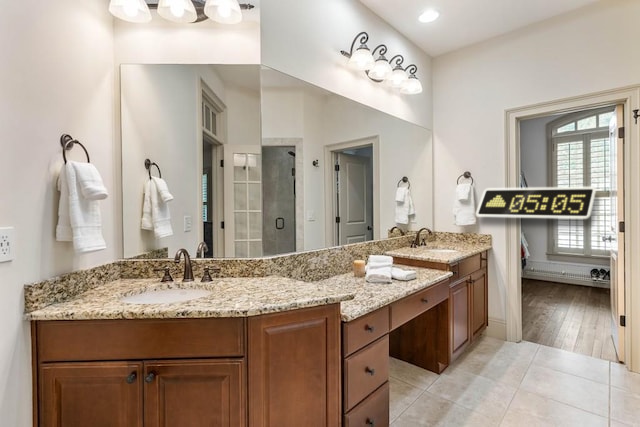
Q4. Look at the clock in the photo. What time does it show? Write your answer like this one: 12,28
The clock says 5,05
